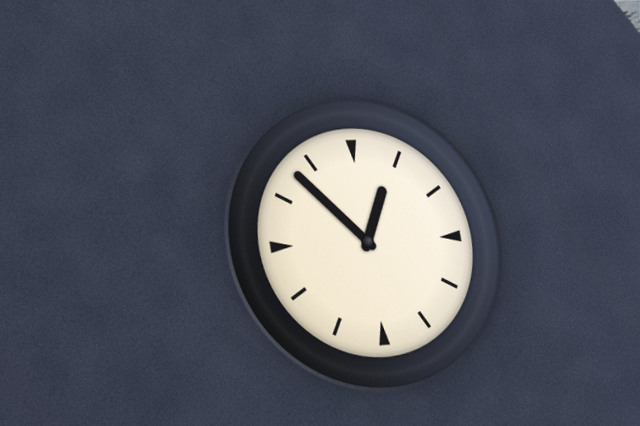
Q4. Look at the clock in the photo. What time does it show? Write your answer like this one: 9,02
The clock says 12,53
